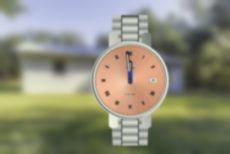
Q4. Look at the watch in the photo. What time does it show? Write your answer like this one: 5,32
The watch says 11,59
